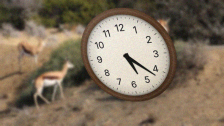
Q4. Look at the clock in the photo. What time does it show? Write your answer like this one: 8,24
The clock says 5,22
